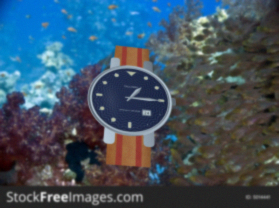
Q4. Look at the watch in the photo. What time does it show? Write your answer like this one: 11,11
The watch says 1,15
